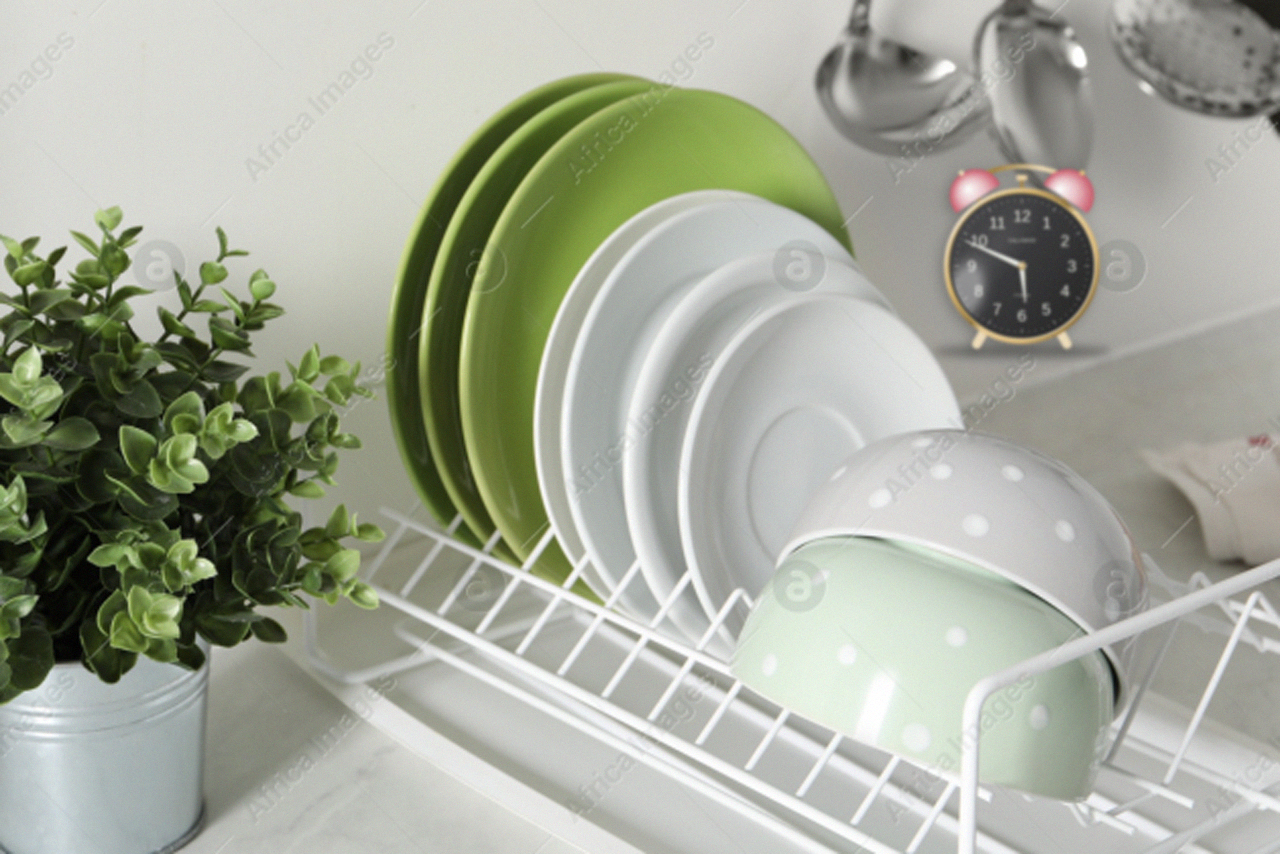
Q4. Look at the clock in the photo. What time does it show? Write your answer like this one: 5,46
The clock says 5,49
